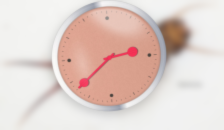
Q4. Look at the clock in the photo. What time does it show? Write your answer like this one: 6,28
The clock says 2,38
